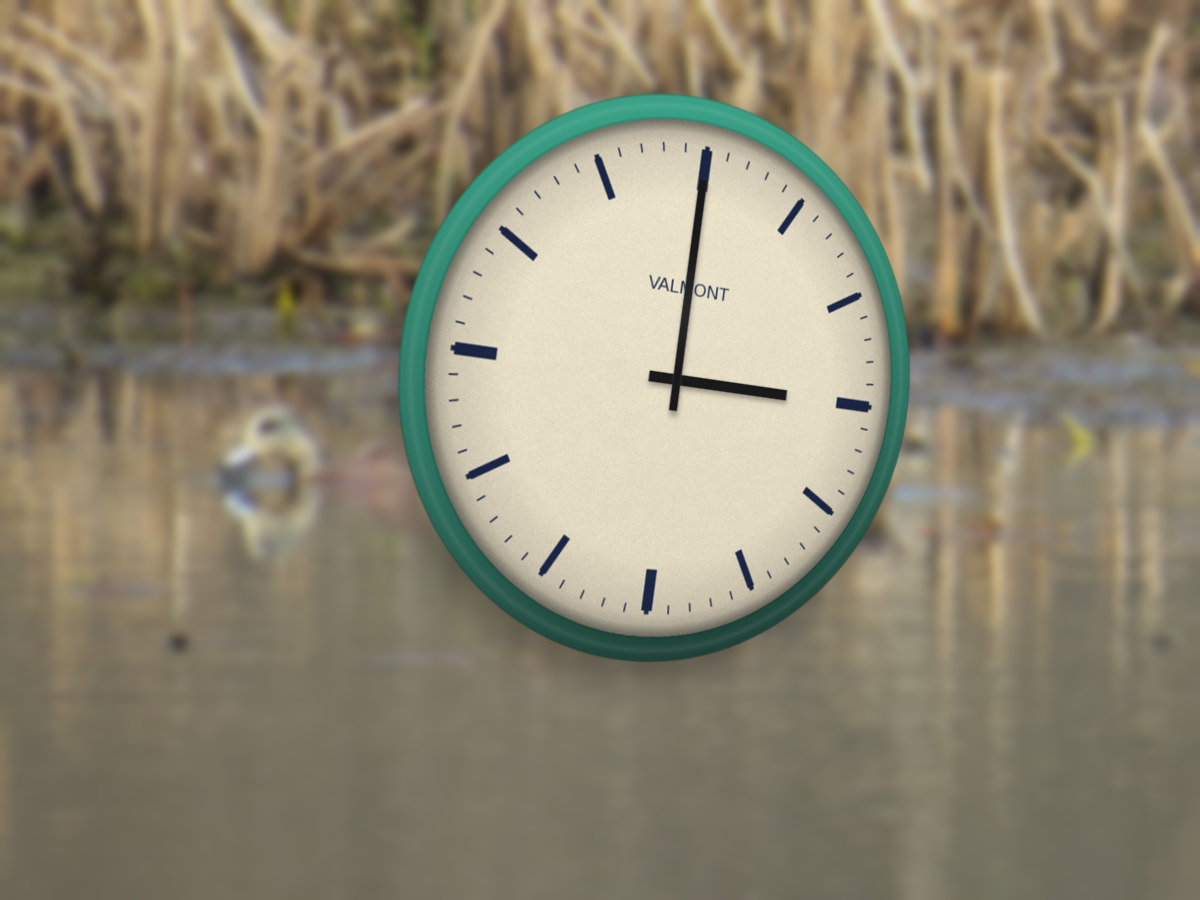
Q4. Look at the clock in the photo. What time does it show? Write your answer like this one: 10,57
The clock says 3,00
